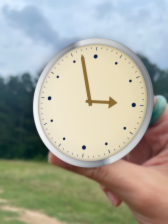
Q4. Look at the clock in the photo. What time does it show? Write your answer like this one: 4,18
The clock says 2,57
